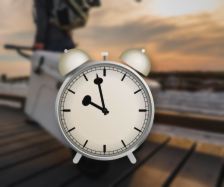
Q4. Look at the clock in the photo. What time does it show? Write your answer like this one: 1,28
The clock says 9,58
